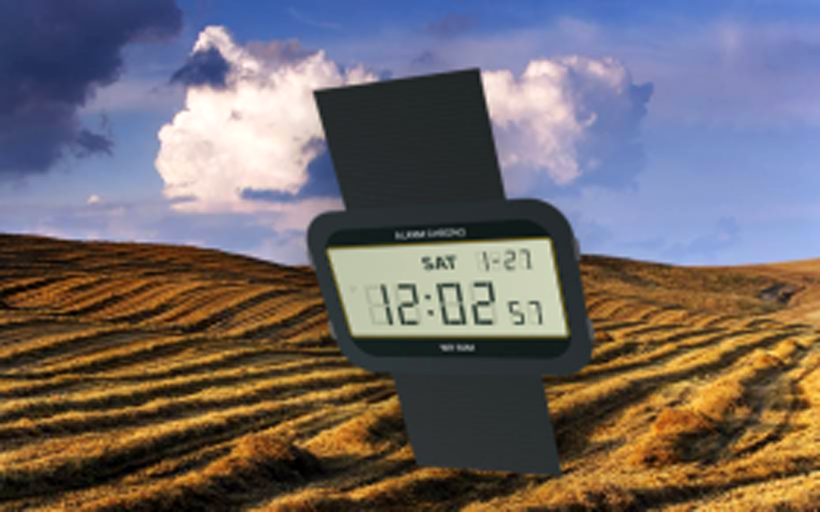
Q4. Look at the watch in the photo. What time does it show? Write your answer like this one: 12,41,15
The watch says 12,02,57
